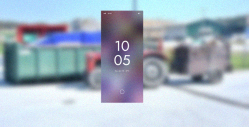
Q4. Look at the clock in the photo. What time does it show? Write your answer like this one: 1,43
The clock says 10,05
